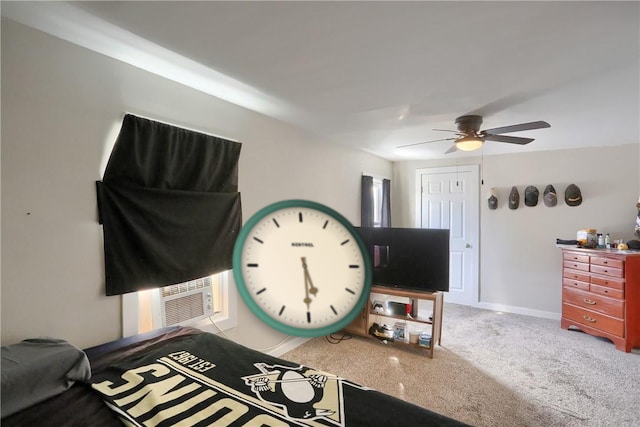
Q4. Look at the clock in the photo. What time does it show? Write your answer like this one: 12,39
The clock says 5,30
